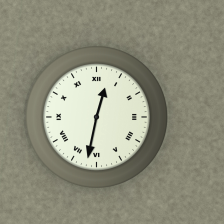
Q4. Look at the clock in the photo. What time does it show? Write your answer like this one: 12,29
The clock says 12,32
